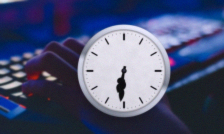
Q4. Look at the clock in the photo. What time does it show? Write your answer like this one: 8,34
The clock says 6,31
